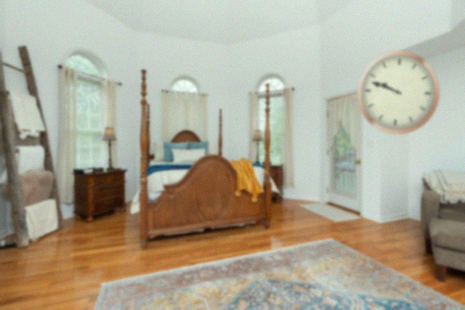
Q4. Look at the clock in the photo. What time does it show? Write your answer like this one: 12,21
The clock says 9,48
